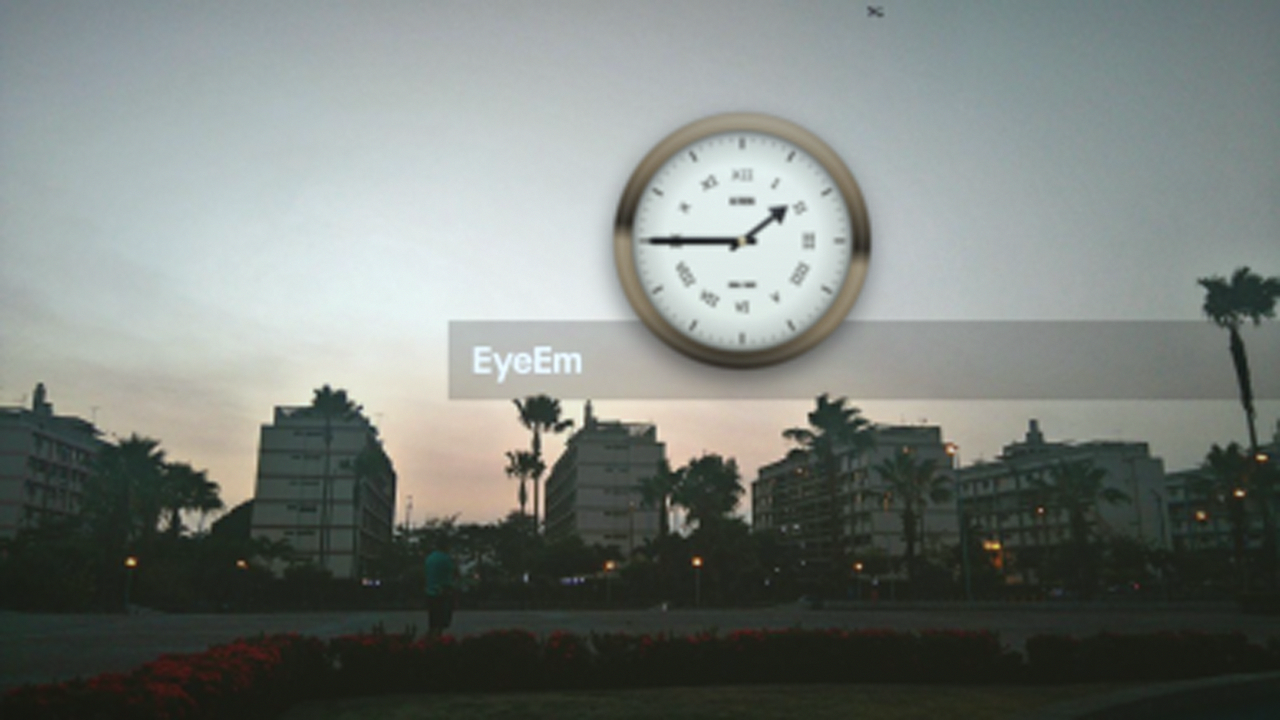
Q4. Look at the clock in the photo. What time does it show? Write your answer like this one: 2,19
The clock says 1,45
